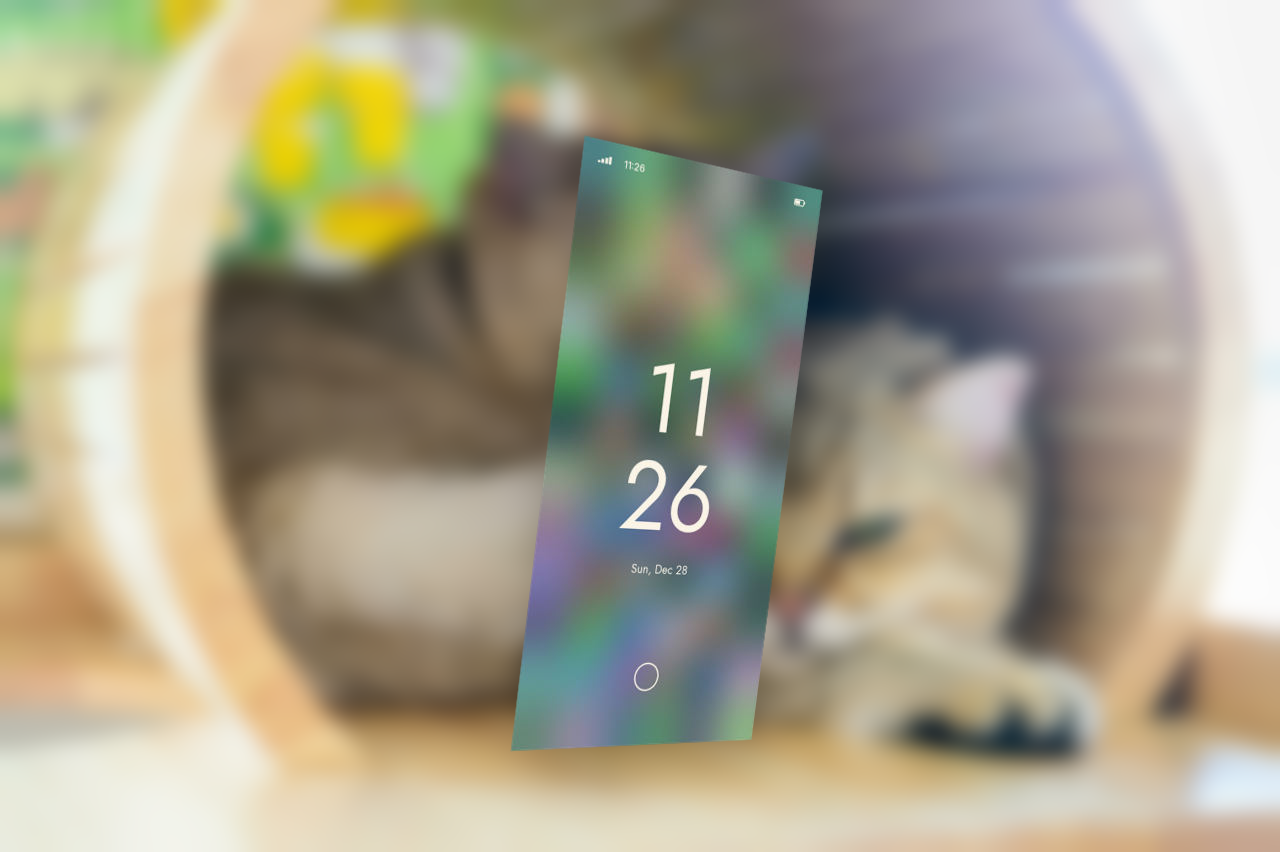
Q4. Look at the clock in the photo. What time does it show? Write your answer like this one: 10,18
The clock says 11,26
